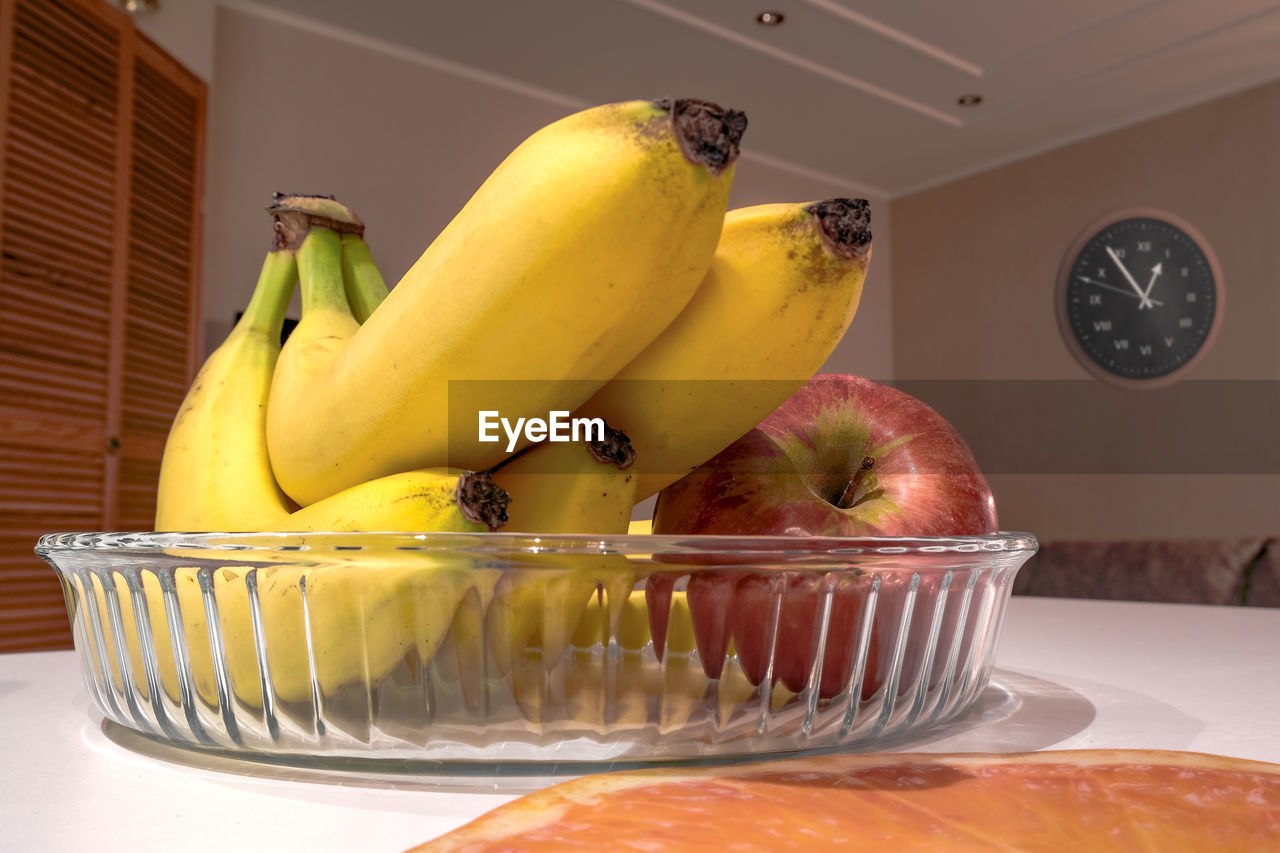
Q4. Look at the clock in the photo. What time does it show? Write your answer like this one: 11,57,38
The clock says 12,53,48
